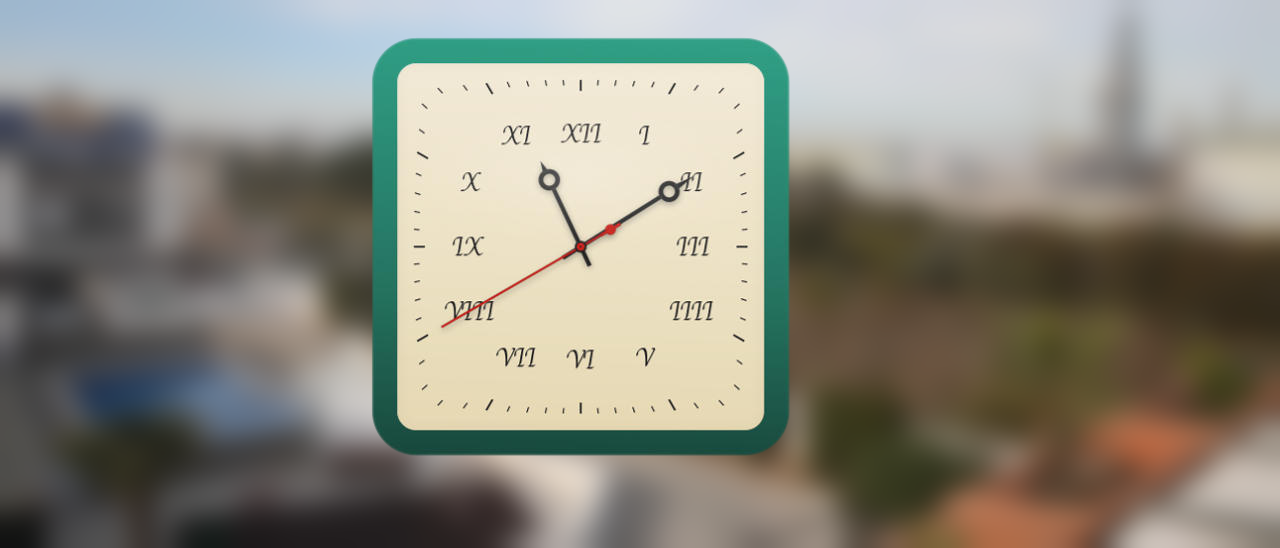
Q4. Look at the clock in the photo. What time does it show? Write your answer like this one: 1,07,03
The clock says 11,09,40
